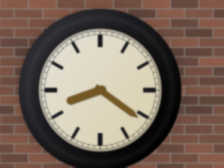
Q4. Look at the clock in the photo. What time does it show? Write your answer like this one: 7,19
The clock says 8,21
